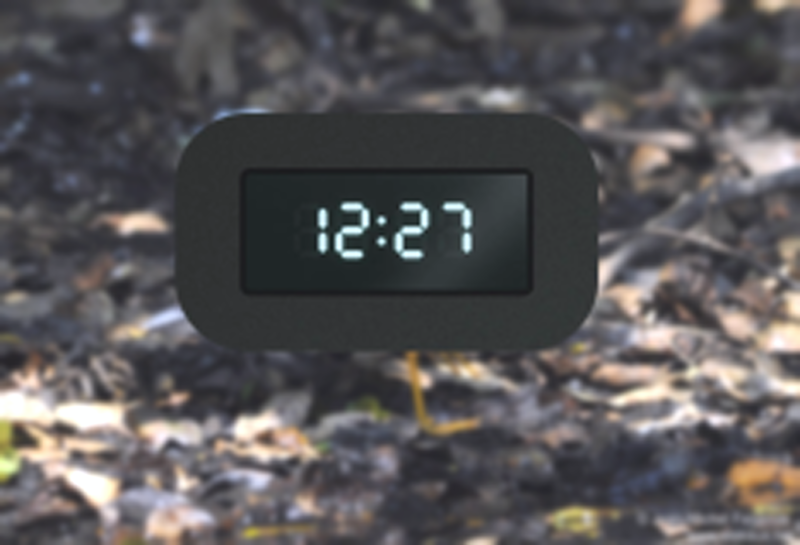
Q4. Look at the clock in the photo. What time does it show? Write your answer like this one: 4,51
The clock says 12,27
